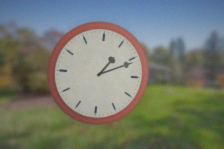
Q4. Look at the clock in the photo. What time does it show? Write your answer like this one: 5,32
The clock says 1,11
